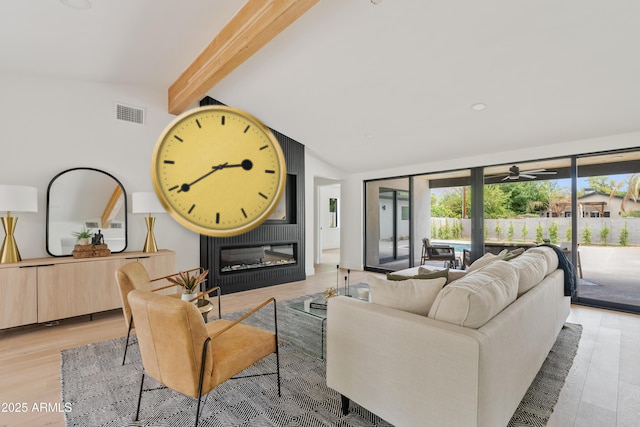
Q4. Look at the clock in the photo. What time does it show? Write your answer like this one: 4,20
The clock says 2,39
